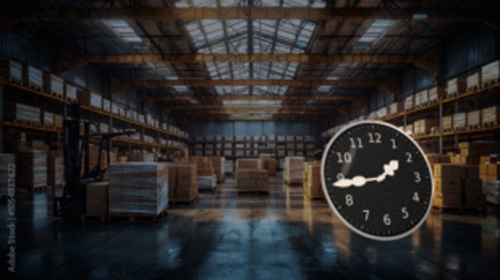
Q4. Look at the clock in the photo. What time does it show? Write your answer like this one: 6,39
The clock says 1,44
